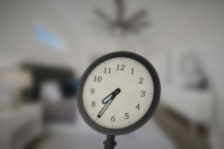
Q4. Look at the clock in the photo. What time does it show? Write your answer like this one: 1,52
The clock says 7,35
